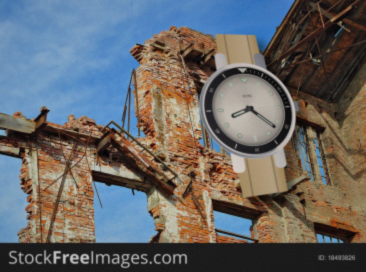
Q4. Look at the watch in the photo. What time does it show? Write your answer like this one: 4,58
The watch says 8,22
